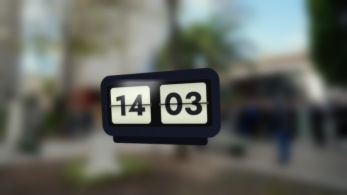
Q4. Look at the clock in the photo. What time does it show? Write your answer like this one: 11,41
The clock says 14,03
